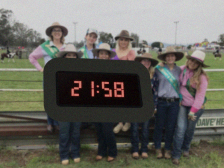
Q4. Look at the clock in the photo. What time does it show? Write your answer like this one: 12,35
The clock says 21,58
